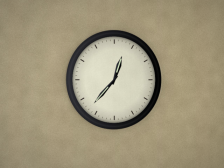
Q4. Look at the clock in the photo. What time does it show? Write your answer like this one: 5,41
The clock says 12,37
